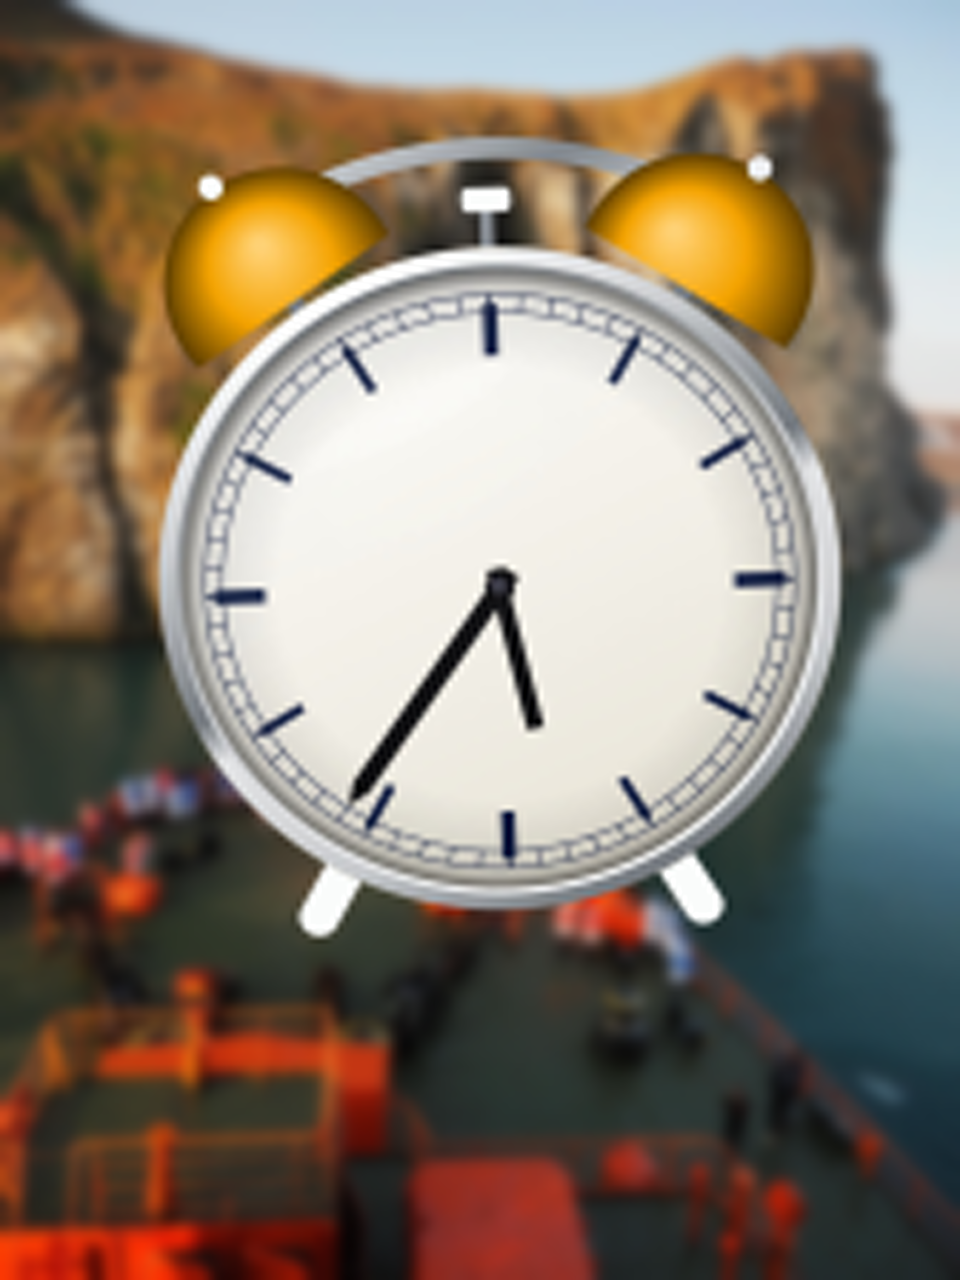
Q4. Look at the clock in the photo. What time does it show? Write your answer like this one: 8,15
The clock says 5,36
